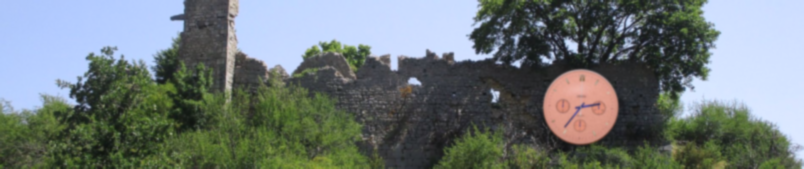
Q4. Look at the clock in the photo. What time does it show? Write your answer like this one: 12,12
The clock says 2,36
